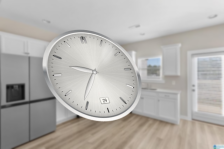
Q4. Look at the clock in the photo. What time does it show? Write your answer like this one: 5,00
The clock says 9,36
